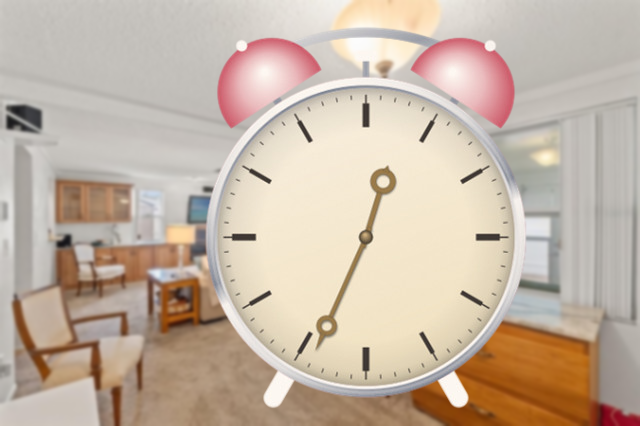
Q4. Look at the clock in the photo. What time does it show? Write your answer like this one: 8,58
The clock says 12,34
